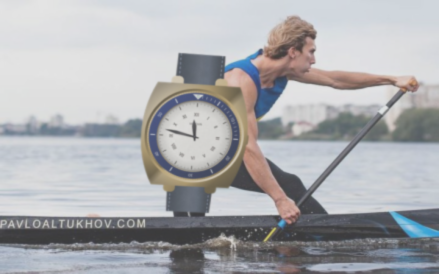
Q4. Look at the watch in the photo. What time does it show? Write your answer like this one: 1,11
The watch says 11,47
